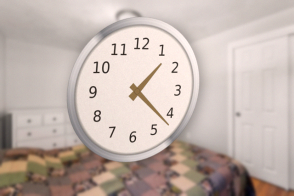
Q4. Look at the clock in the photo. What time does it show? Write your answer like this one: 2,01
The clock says 1,22
